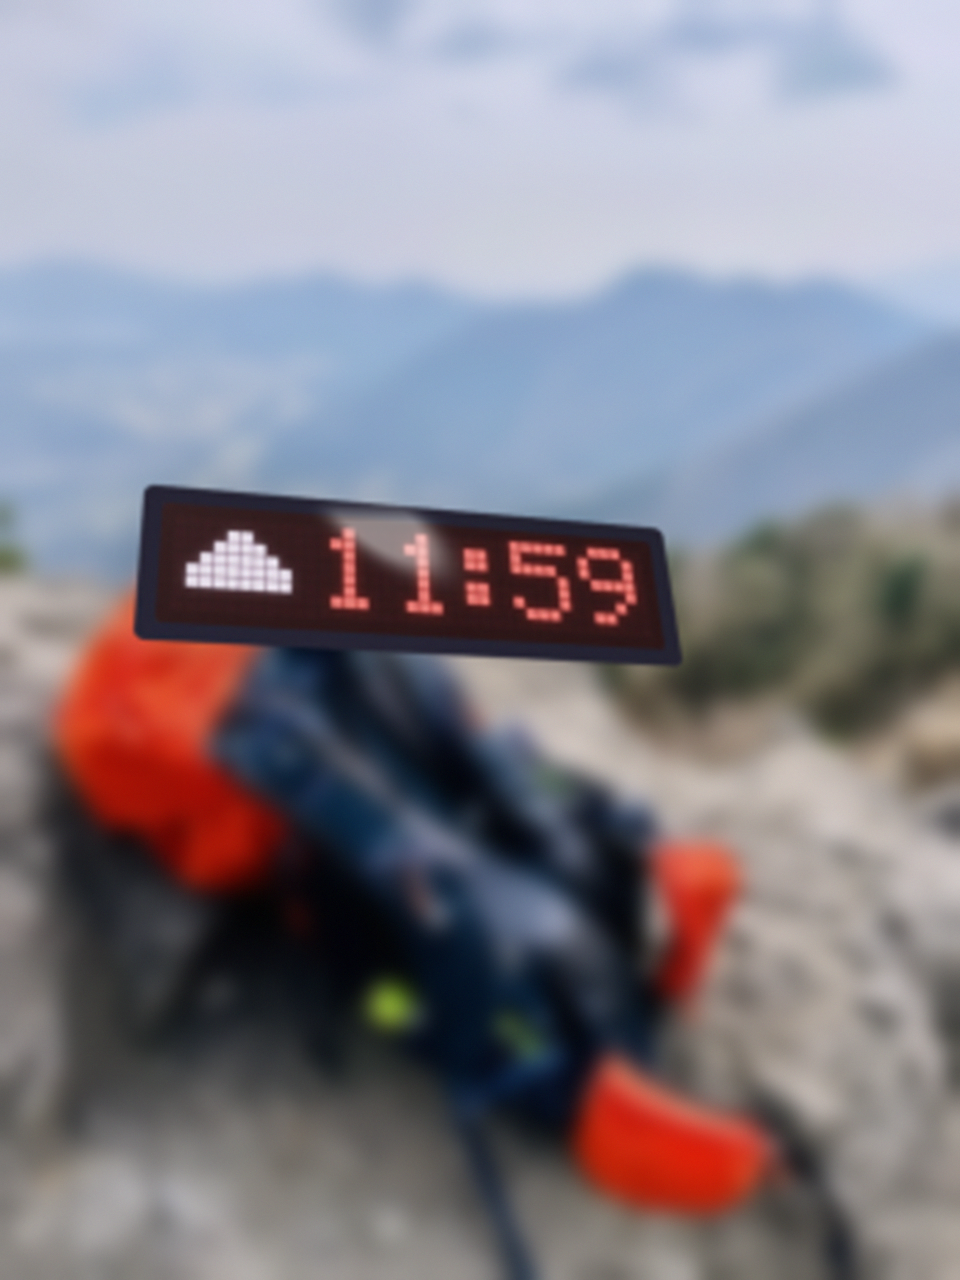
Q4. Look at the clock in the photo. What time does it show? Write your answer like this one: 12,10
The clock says 11,59
